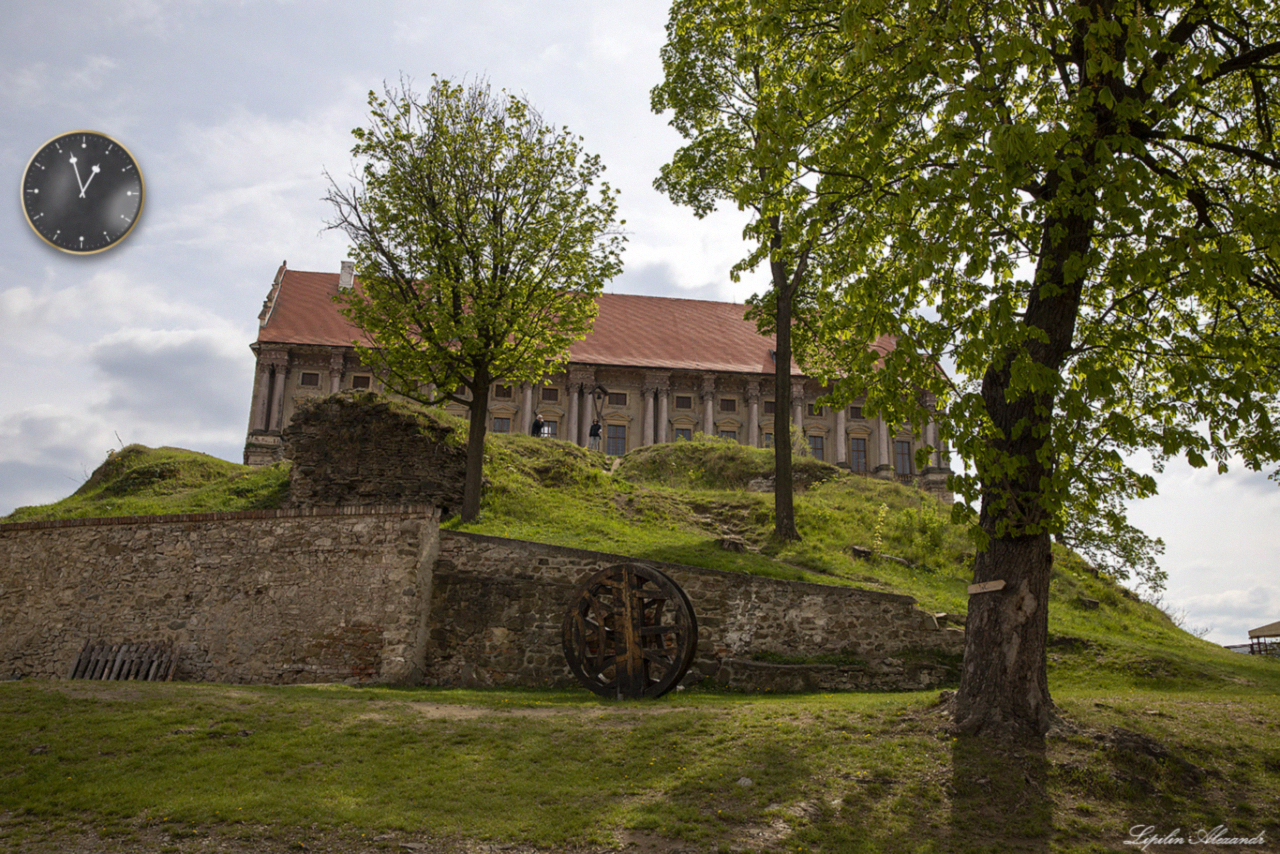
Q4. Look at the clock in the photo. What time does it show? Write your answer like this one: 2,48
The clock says 12,57
